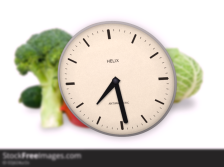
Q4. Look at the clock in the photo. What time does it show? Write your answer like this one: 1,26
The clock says 7,29
